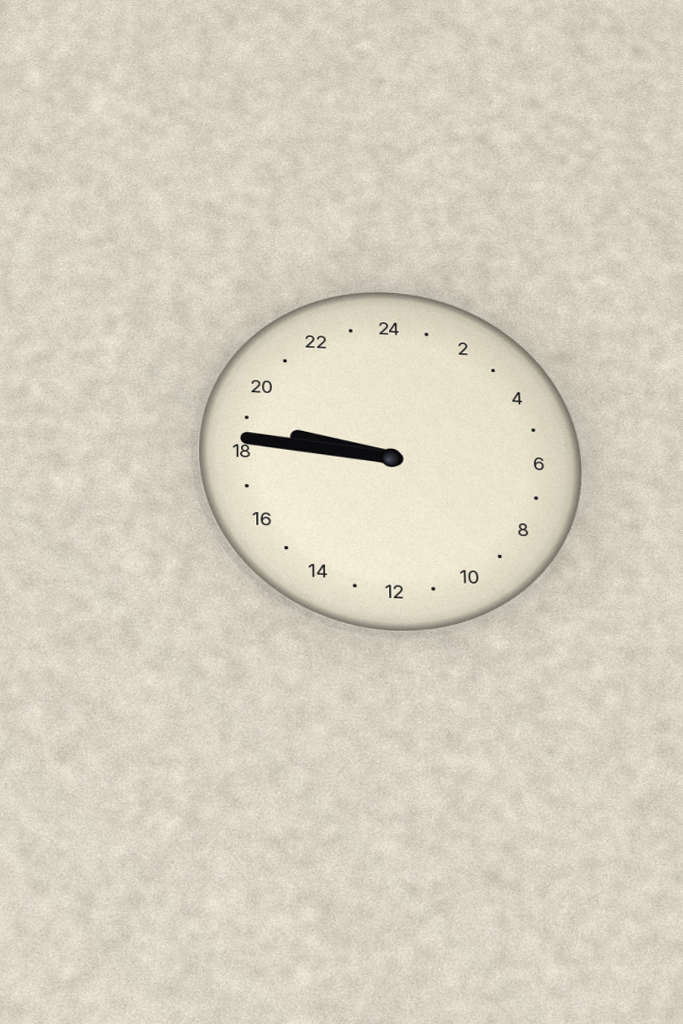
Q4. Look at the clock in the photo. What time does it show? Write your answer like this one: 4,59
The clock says 18,46
